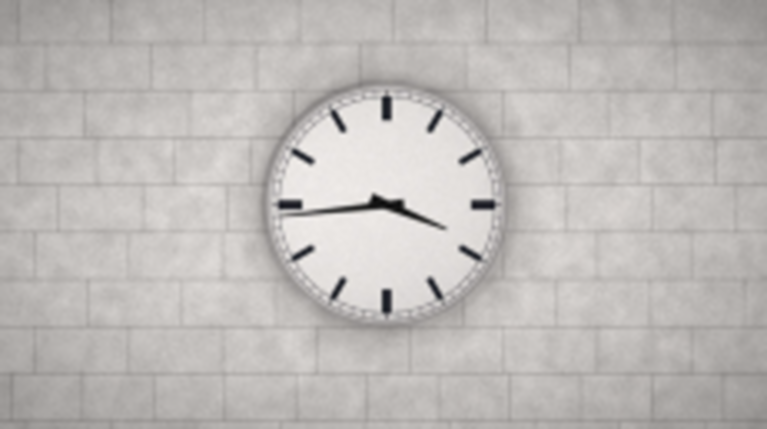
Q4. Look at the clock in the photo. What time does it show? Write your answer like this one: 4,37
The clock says 3,44
